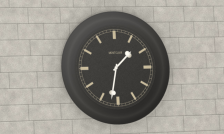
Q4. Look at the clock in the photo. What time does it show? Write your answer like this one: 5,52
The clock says 1,32
